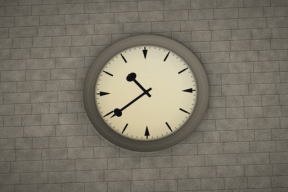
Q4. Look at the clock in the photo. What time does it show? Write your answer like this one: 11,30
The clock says 10,39
